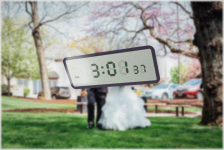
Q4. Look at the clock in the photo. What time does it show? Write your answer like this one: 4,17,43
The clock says 3,01,37
